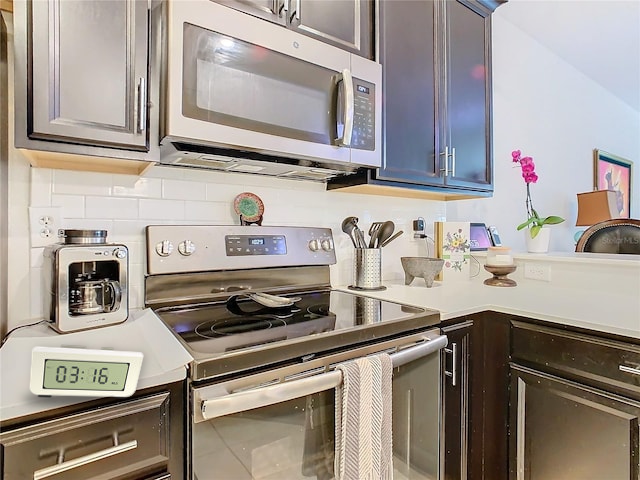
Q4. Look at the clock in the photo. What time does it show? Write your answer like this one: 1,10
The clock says 3,16
